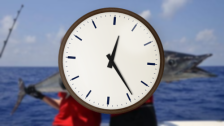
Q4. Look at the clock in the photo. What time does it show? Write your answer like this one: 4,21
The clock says 12,24
